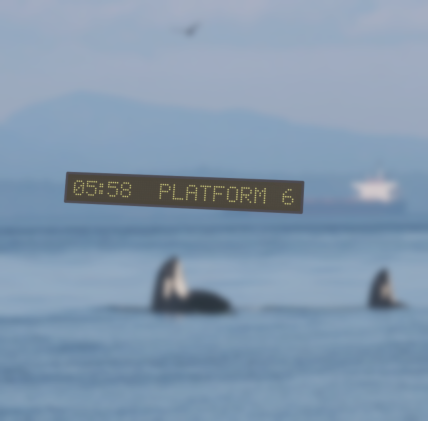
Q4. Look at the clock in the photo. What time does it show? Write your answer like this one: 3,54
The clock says 5,58
